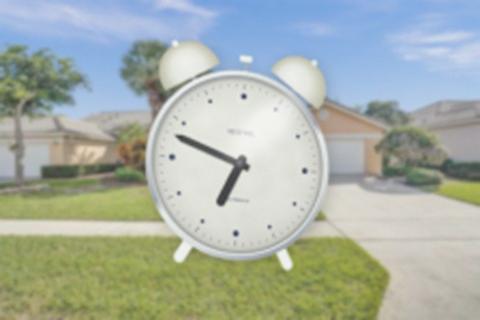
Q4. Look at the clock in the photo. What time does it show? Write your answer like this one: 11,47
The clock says 6,48
